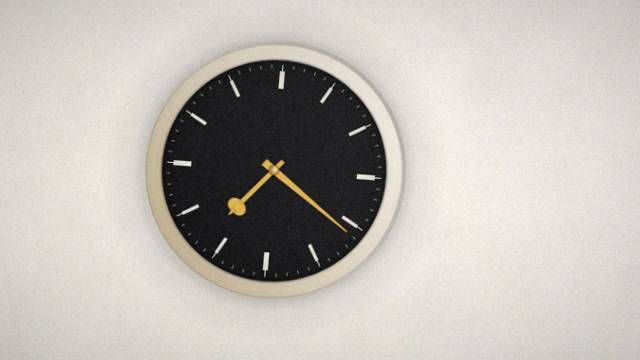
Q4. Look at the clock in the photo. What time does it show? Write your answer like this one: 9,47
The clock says 7,21
